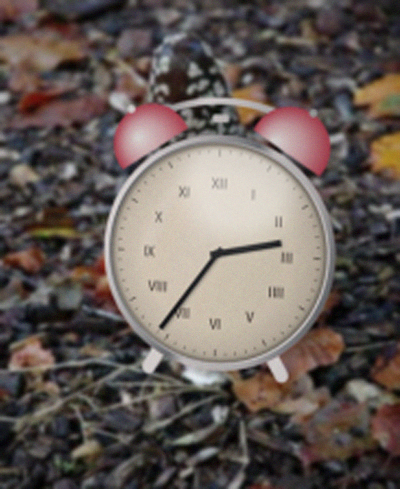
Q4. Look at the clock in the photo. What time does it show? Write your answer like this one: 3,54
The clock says 2,36
